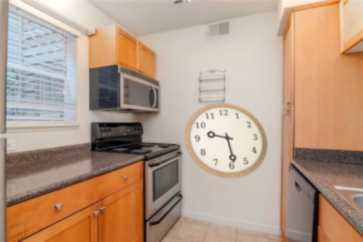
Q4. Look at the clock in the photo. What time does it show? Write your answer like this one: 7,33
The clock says 9,29
